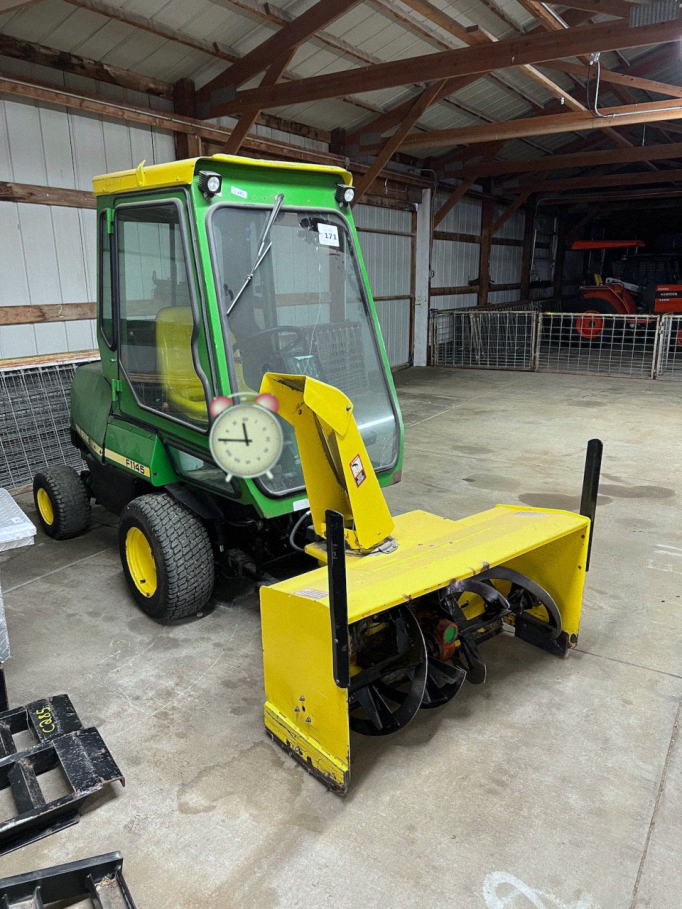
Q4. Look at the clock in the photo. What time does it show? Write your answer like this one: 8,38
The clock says 11,46
